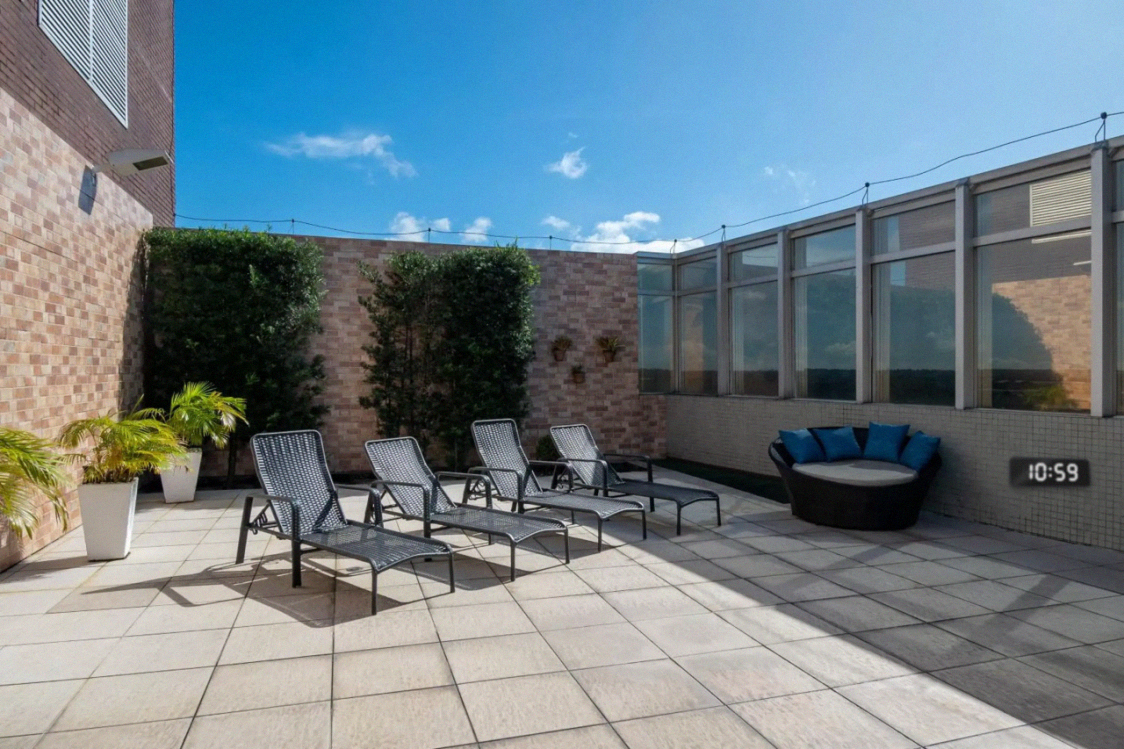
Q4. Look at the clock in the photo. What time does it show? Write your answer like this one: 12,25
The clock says 10,59
